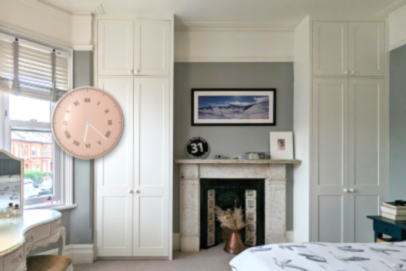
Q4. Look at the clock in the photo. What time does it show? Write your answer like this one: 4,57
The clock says 6,22
